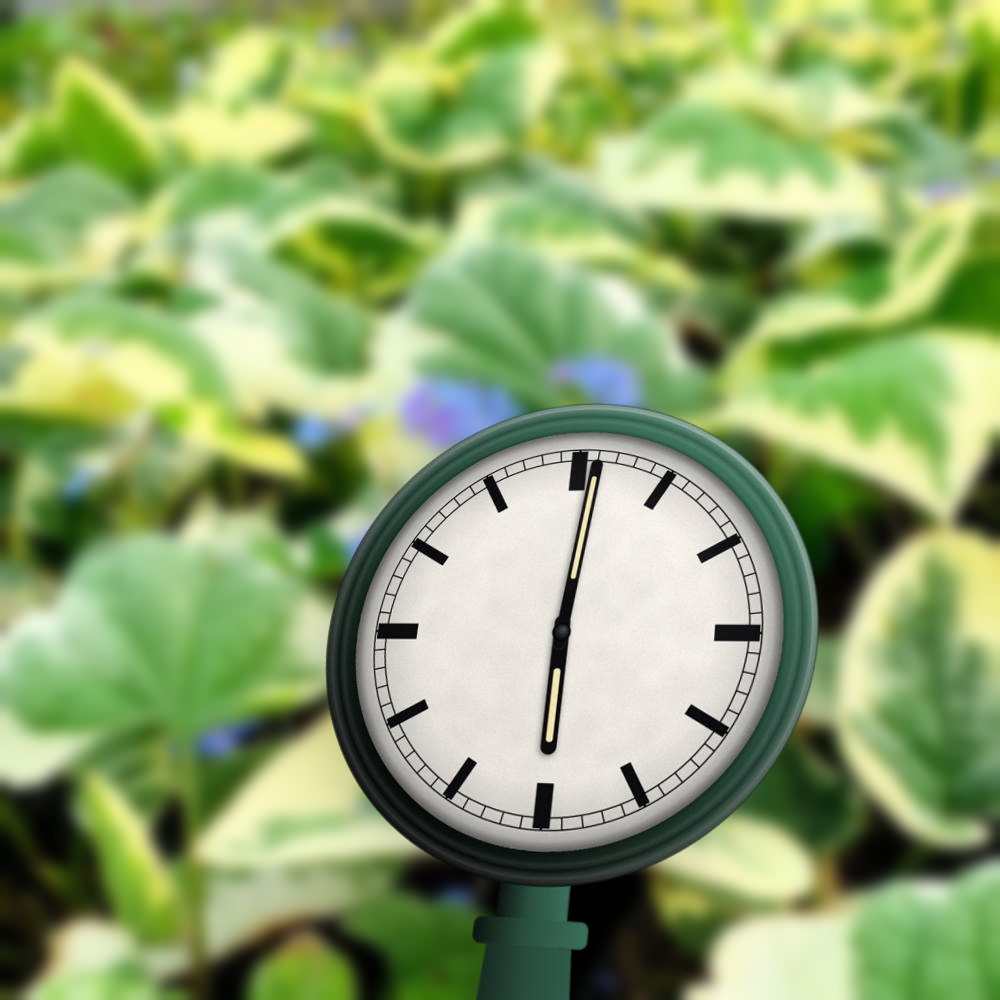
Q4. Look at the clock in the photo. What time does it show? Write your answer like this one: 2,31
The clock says 6,01
